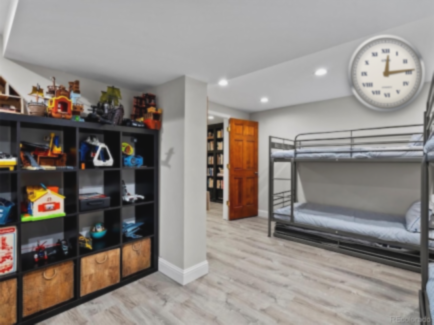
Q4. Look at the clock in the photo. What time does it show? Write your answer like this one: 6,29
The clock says 12,14
